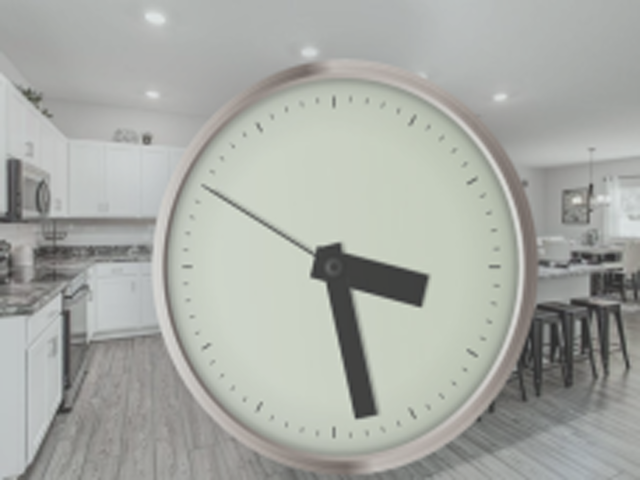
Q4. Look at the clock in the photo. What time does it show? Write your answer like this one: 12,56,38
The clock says 3,27,50
